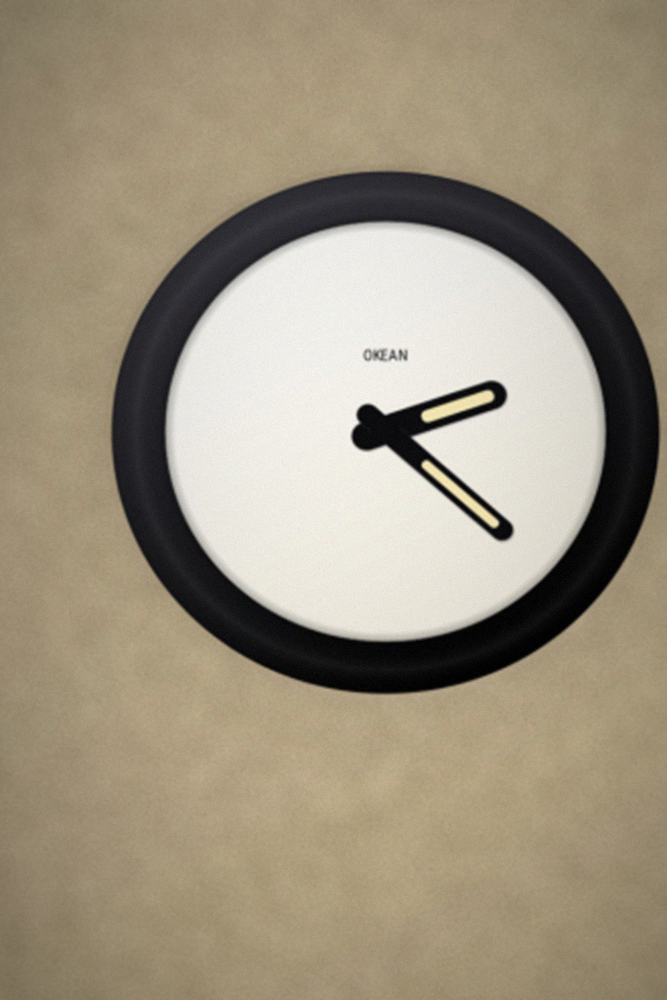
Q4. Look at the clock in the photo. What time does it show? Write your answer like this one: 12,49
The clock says 2,22
